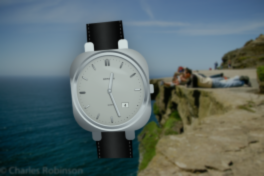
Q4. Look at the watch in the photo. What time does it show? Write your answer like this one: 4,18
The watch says 12,27
